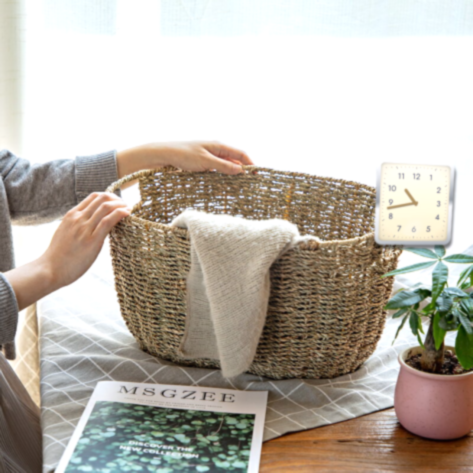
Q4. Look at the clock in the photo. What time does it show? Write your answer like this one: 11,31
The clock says 10,43
